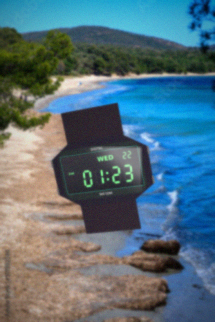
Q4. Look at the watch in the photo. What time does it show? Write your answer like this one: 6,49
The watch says 1,23
